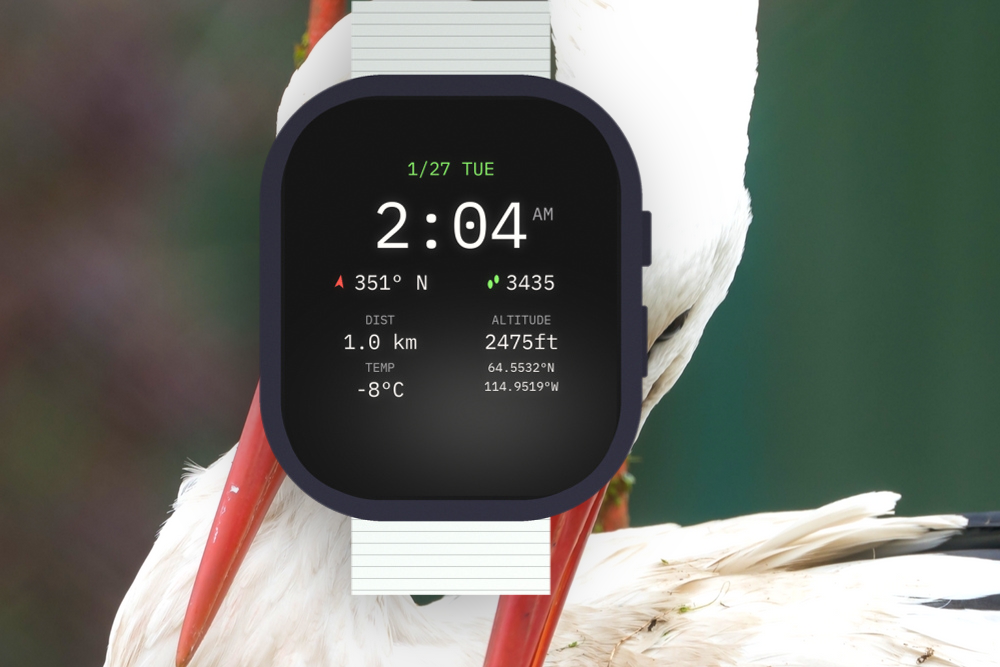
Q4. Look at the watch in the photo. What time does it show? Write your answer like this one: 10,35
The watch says 2,04
